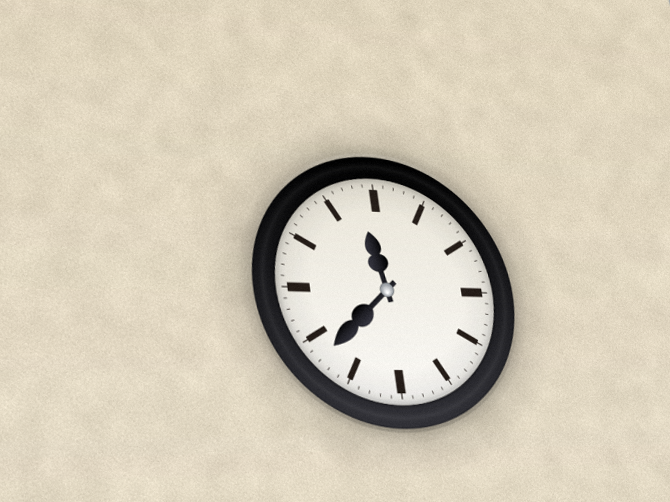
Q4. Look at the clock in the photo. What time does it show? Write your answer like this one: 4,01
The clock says 11,38
